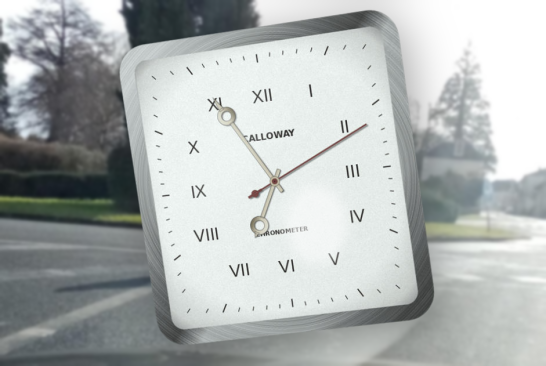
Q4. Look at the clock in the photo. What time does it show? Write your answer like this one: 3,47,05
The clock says 6,55,11
